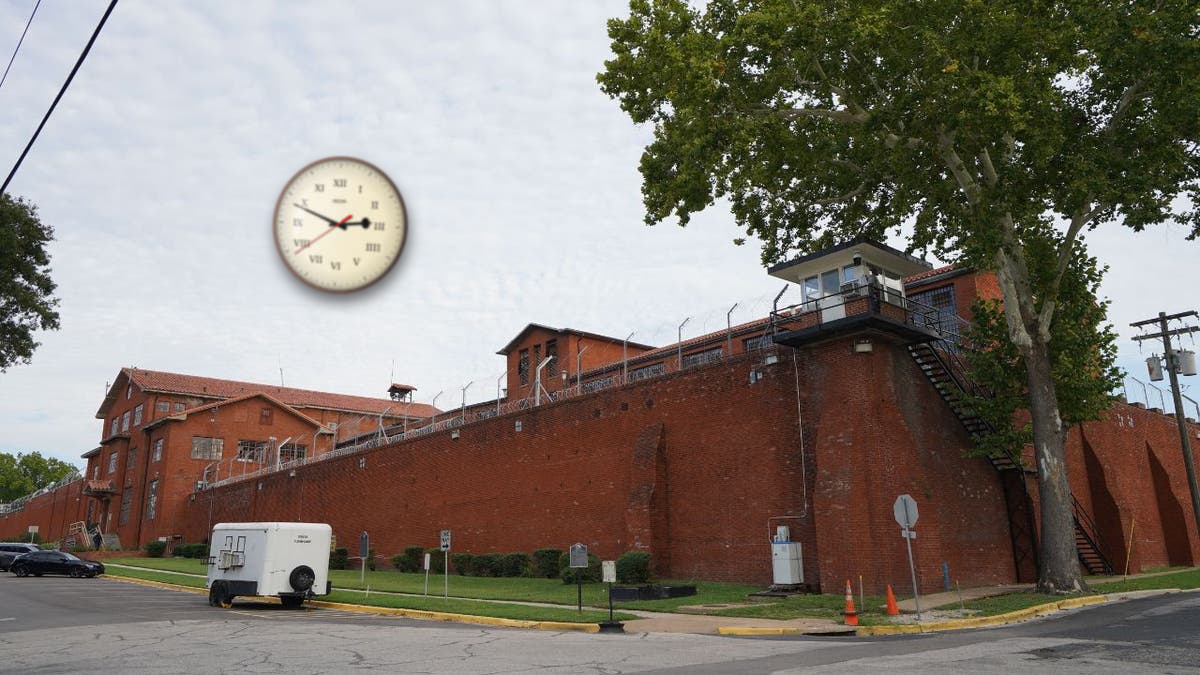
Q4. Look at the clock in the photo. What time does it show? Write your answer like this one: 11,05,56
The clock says 2,48,39
